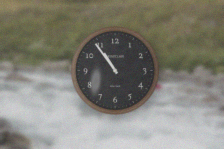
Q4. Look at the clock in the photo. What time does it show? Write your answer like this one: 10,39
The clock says 10,54
